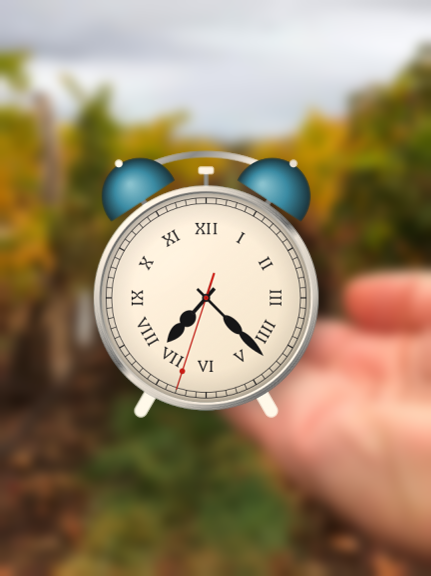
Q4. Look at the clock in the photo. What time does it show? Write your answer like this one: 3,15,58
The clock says 7,22,33
